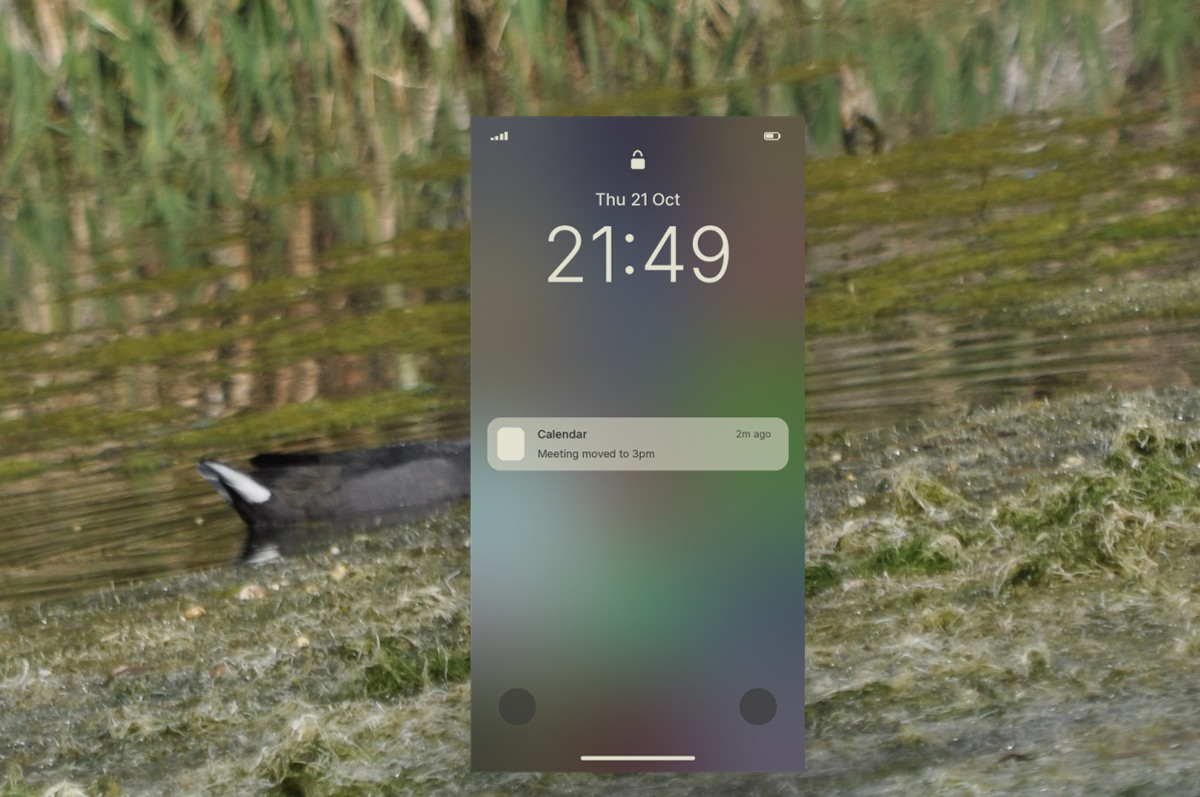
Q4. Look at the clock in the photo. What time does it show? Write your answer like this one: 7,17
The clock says 21,49
